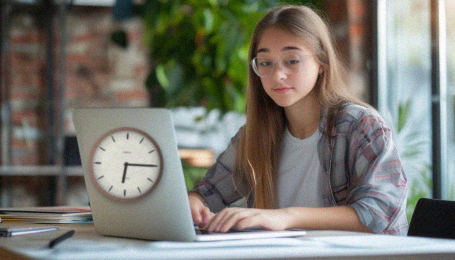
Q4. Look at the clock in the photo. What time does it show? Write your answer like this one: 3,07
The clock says 6,15
